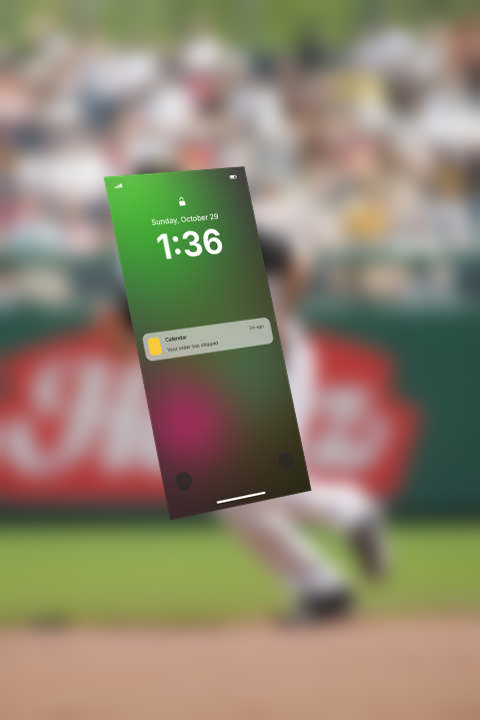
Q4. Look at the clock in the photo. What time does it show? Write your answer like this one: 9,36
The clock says 1,36
